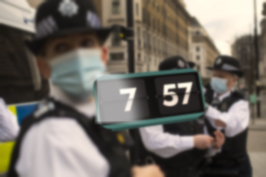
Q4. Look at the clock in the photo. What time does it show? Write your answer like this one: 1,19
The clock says 7,57
